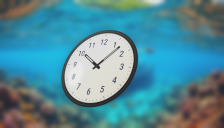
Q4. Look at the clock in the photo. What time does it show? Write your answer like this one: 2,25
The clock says 10,07
